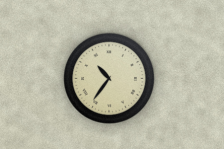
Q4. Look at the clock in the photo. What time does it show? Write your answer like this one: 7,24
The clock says 10,36
